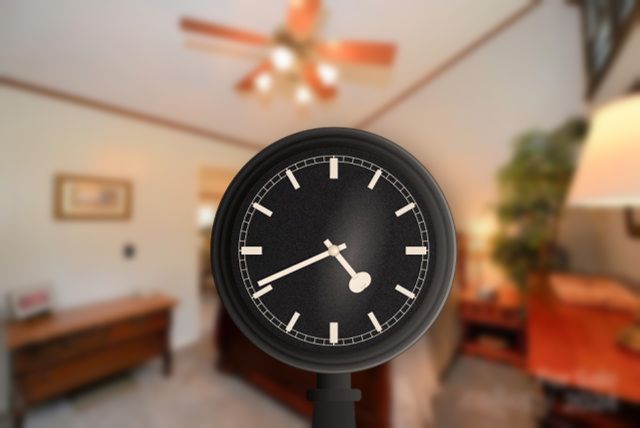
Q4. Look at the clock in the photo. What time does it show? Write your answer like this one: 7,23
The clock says 4,41
